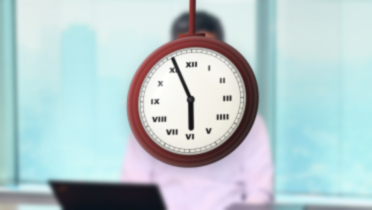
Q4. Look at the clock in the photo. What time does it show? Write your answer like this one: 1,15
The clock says 5,56
